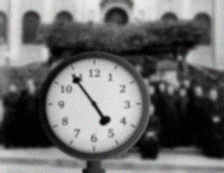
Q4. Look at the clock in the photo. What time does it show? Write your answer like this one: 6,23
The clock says 4,54
